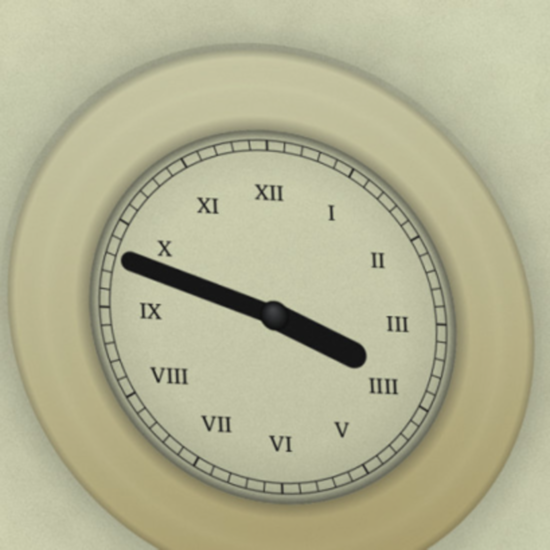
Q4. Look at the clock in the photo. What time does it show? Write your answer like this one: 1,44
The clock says 3,48
